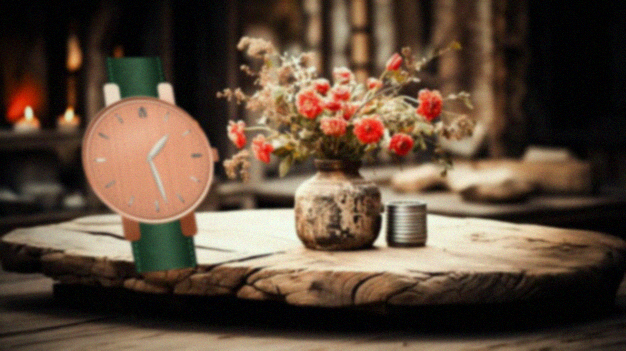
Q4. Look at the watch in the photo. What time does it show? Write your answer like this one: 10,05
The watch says 1,28
